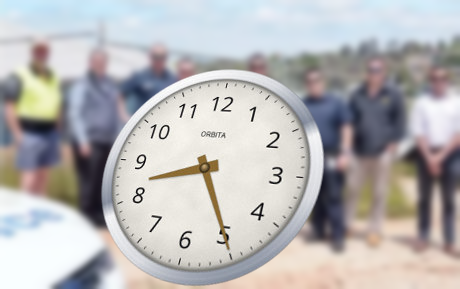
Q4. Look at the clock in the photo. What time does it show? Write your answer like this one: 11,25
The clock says 8,25
